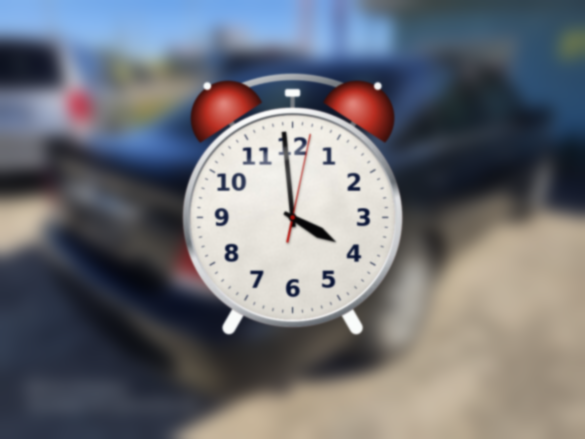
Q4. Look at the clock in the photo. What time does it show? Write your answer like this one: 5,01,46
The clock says 3,59,02
